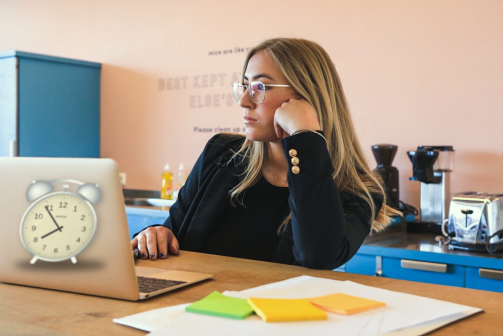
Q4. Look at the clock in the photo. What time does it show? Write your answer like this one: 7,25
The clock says 7,54
